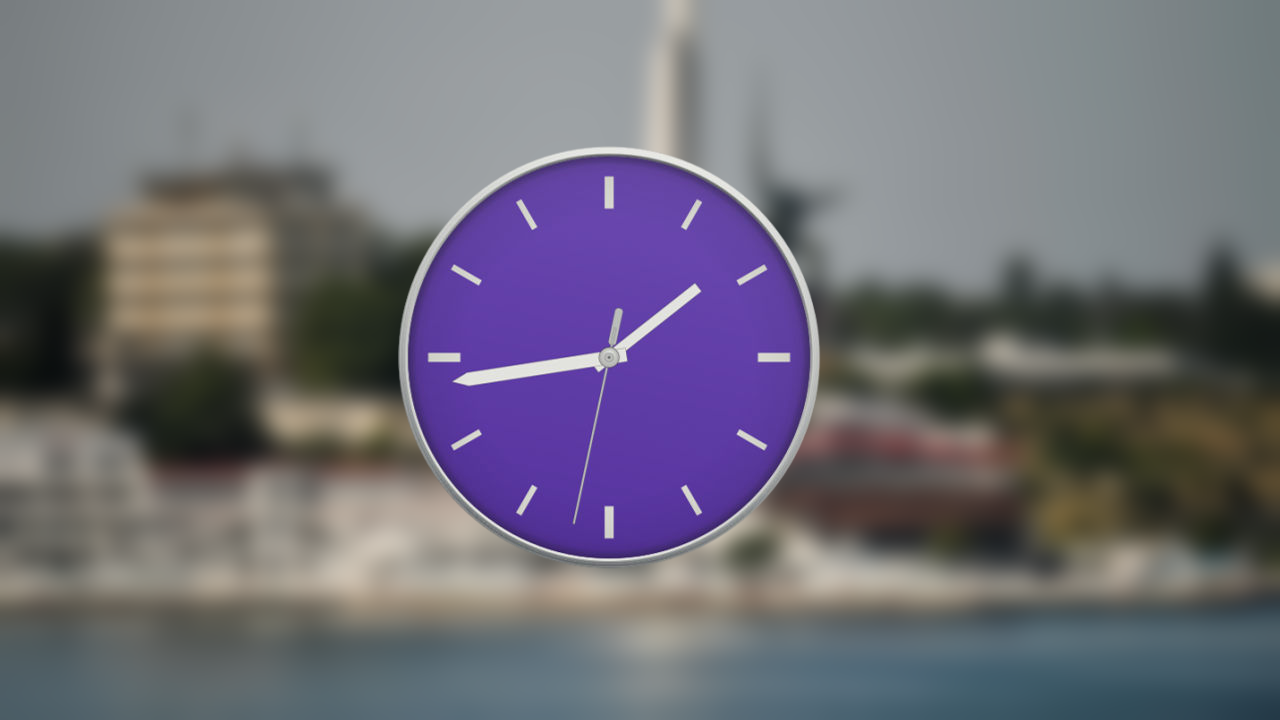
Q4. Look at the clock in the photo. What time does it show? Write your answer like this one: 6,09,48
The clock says 1,43,32
